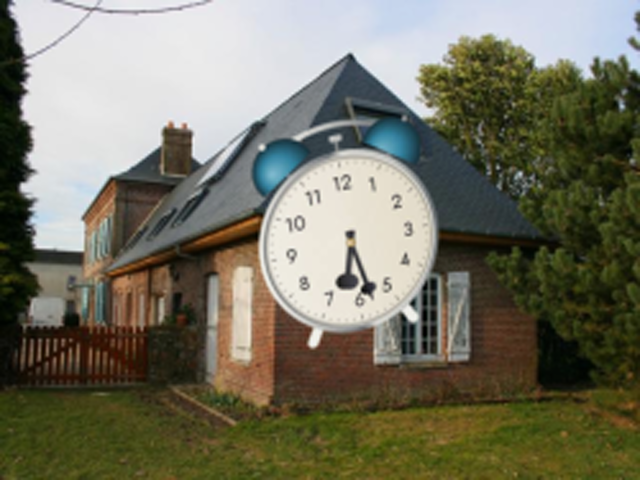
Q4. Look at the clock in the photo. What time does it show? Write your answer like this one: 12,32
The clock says 6,28
